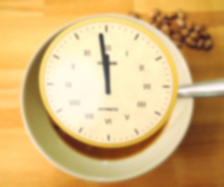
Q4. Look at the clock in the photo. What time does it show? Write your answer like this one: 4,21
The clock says 11,59
